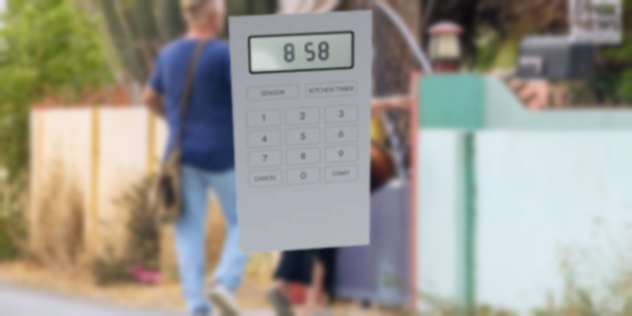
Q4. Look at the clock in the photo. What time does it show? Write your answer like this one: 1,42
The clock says 8,58
